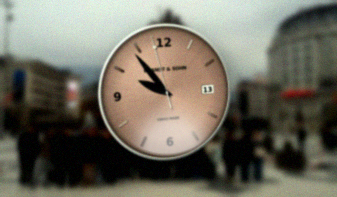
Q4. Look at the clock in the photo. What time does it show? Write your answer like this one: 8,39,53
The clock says 9,53,58
